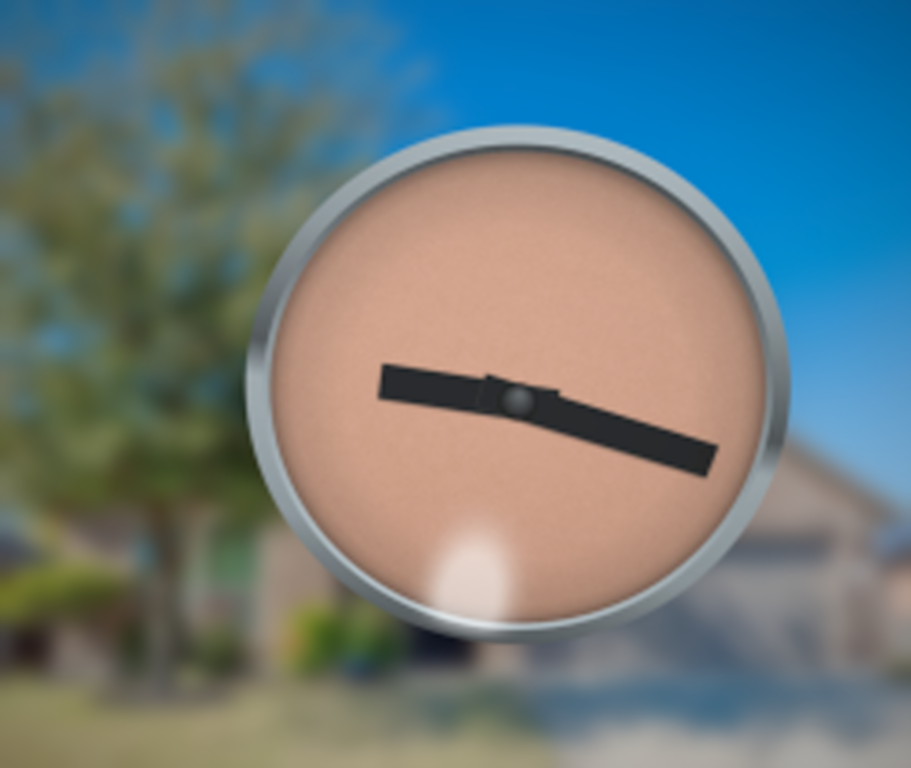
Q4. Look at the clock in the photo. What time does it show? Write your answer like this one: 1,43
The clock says 9,18
